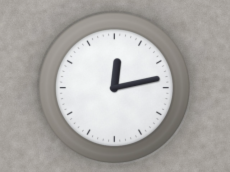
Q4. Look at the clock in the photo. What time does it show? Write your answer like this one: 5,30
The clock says 12,13
